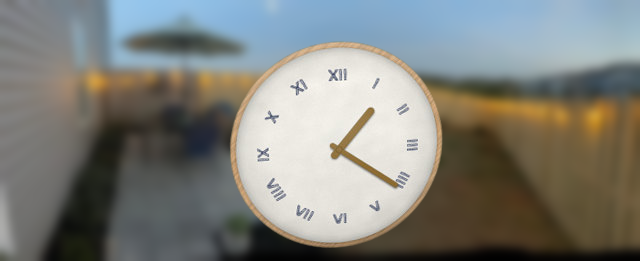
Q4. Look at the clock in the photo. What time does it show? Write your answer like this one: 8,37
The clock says 1,21
